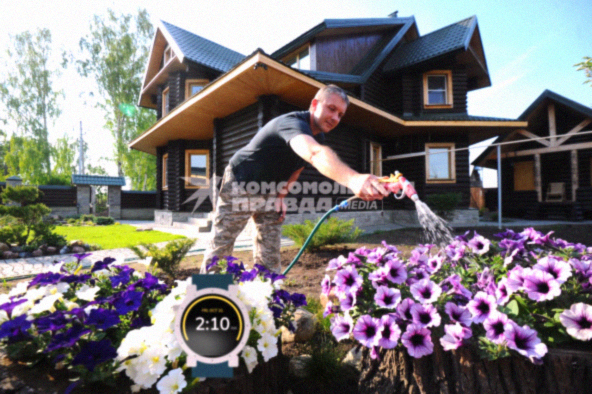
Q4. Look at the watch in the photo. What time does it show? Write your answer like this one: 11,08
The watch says 2,10
